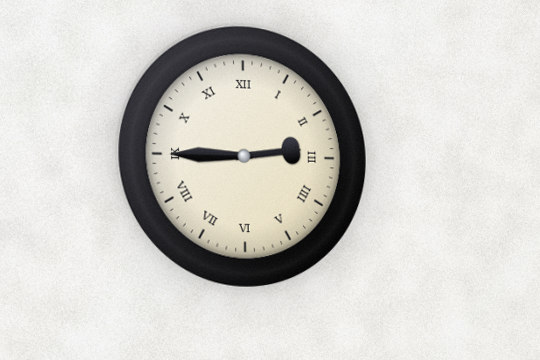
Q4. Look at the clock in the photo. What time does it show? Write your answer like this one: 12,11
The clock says 2,45
